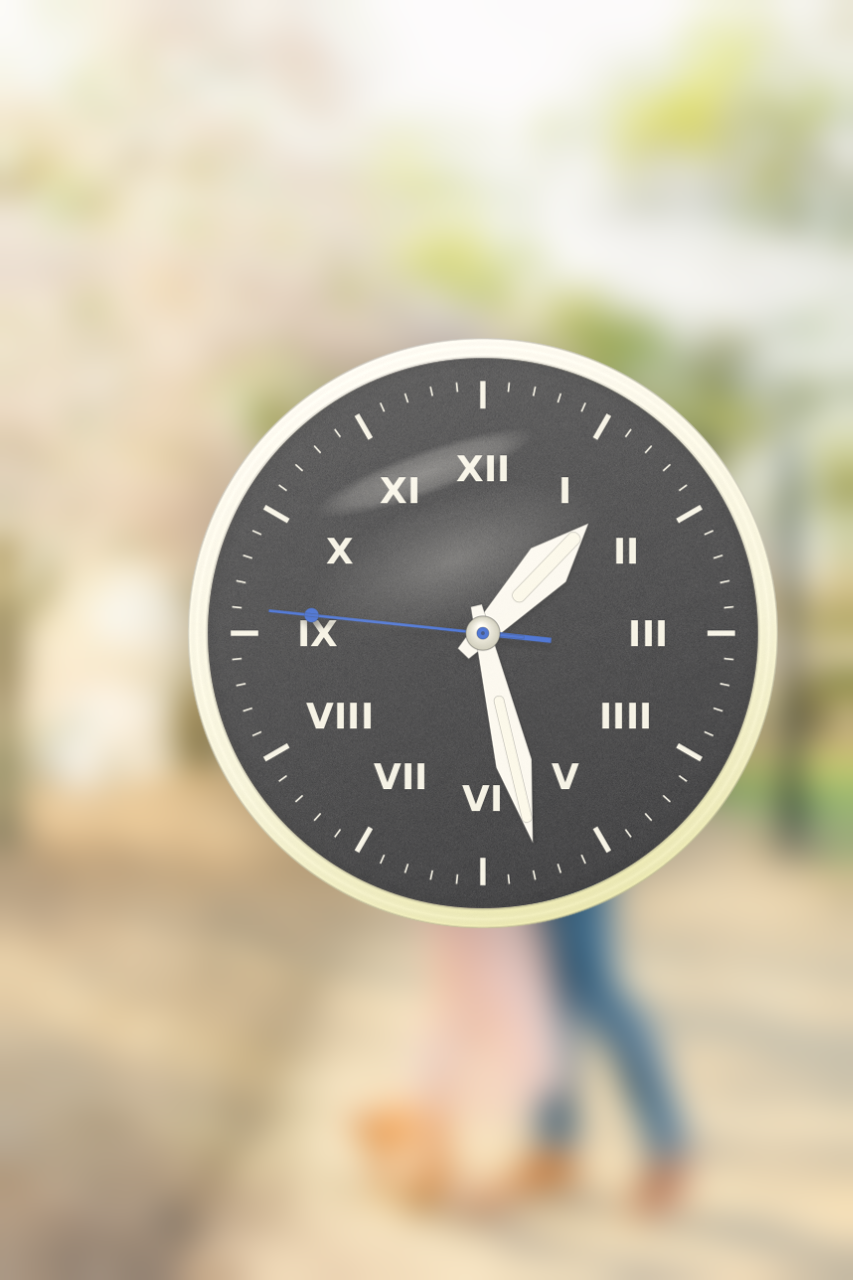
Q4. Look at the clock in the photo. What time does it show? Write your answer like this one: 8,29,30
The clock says 1,27,46
